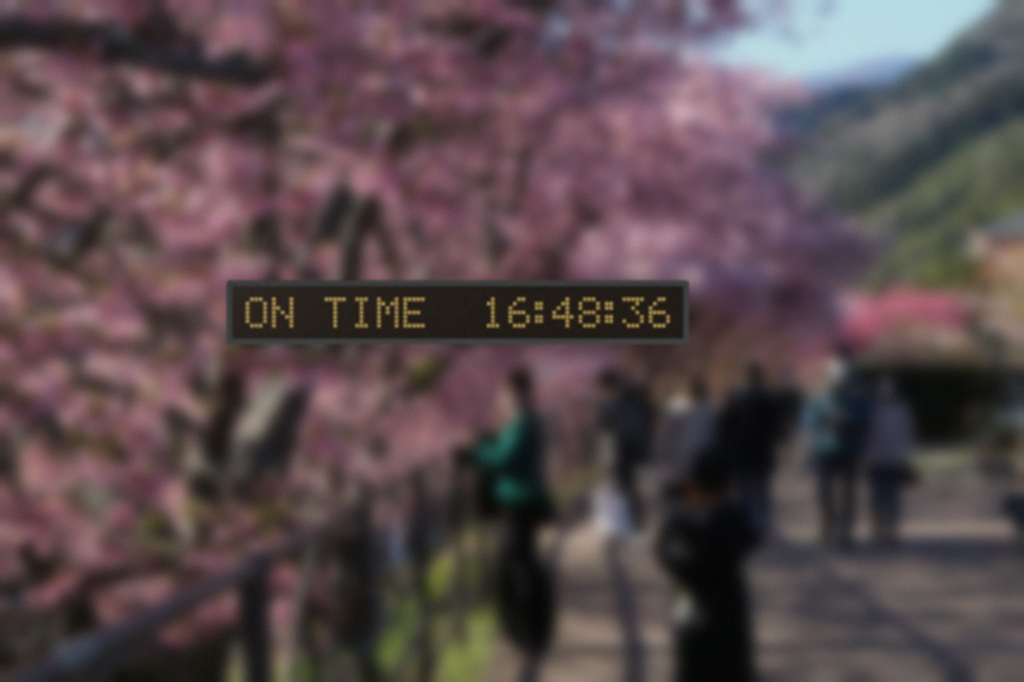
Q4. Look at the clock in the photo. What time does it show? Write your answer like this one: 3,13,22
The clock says 16,48,36
